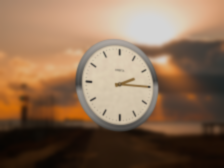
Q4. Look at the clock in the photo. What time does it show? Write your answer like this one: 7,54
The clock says 2,15
